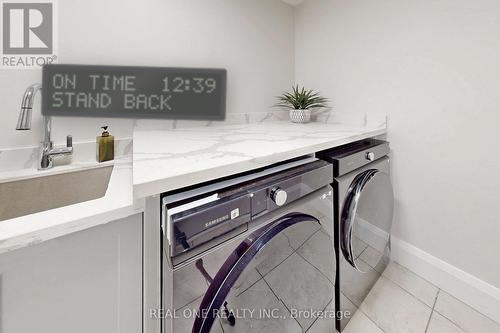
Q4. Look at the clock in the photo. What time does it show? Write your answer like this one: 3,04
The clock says 12,39
